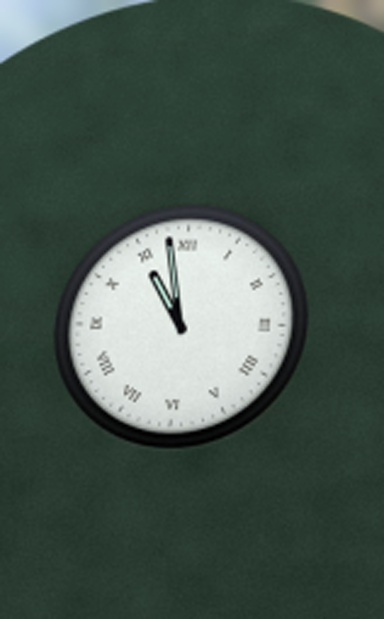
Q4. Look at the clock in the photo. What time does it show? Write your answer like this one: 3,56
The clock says 10,58
